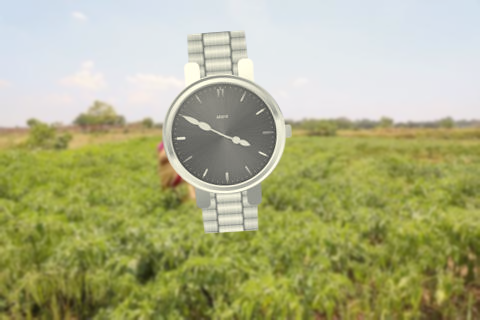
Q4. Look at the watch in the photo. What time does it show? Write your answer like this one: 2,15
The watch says 3,50
